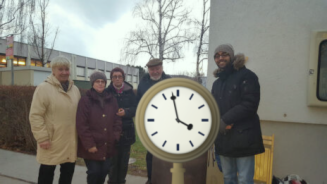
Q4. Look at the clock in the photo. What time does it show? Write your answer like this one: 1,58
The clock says 3,58
